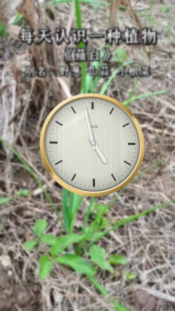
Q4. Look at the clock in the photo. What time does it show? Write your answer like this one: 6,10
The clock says 4,58
